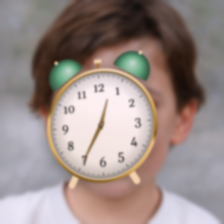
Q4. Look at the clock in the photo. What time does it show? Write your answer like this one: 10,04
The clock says 12,35
